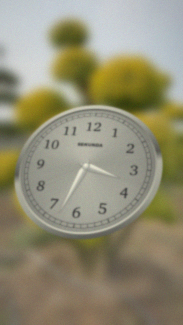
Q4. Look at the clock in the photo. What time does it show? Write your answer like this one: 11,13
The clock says 3,33
